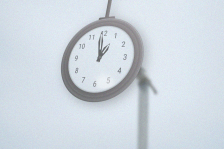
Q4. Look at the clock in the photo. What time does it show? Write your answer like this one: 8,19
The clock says 12,59
